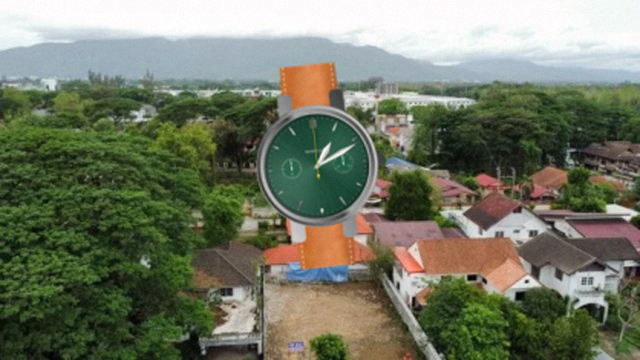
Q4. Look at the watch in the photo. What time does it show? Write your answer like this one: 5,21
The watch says 1,11
